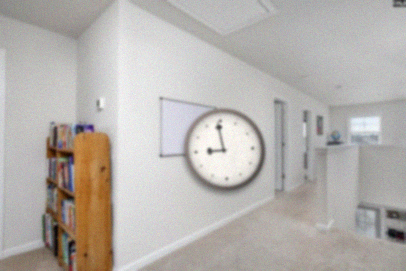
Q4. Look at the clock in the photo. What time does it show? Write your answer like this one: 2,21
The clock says 8,59
